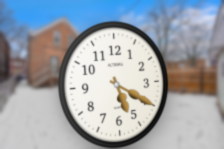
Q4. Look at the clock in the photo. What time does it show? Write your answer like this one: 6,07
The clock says 5,20
